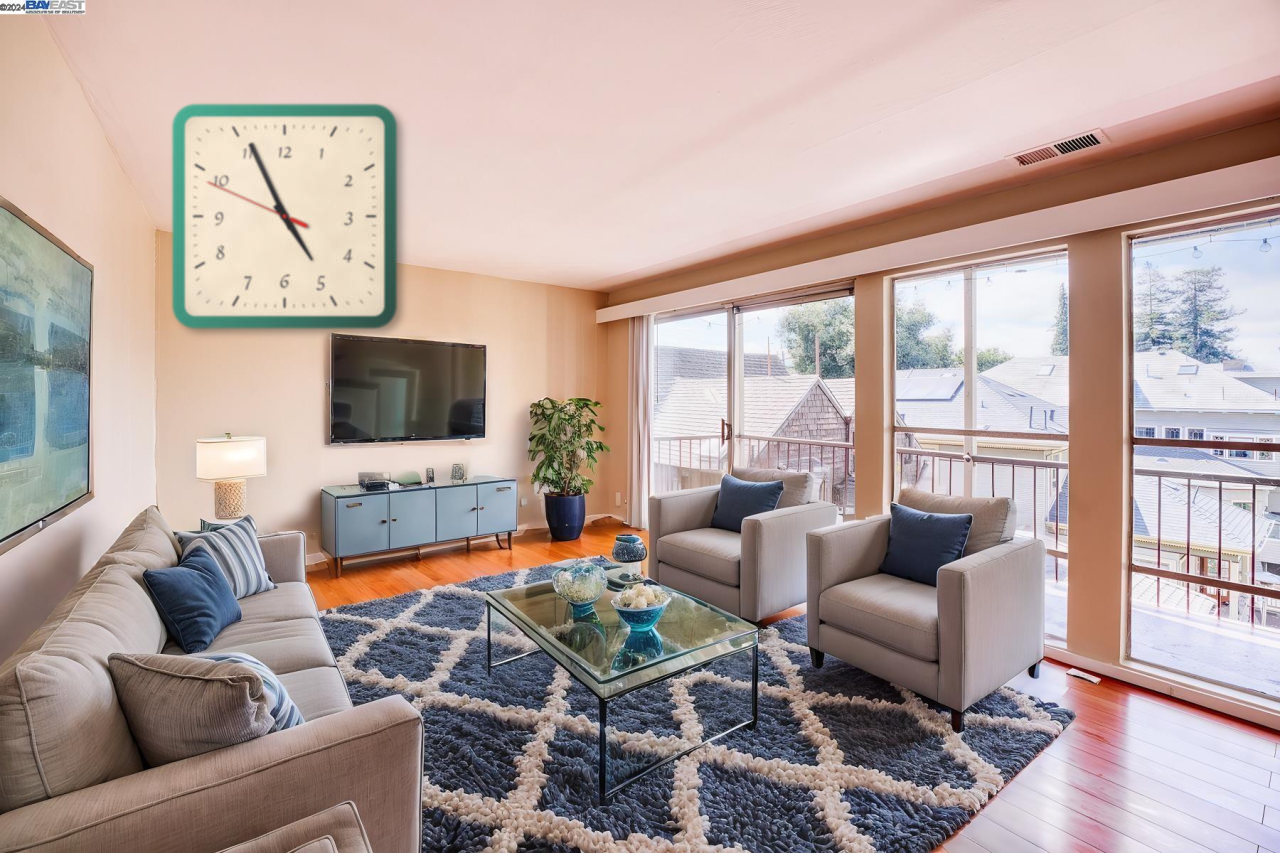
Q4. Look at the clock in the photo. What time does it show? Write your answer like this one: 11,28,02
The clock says 4,55,49
